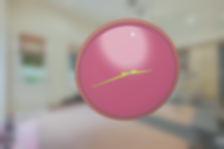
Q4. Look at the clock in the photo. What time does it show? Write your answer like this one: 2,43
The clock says 2,41
